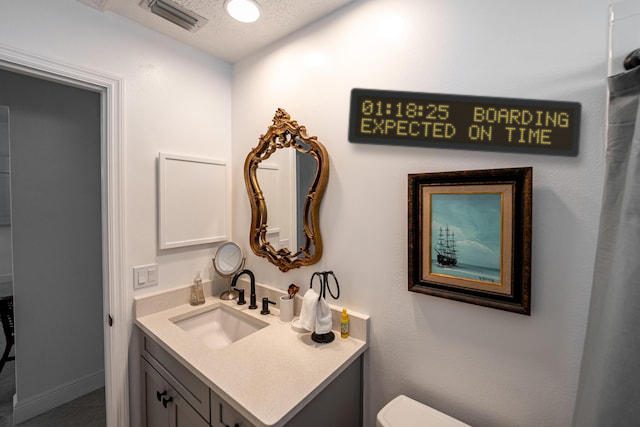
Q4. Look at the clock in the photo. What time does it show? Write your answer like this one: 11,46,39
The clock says 1,18,25
